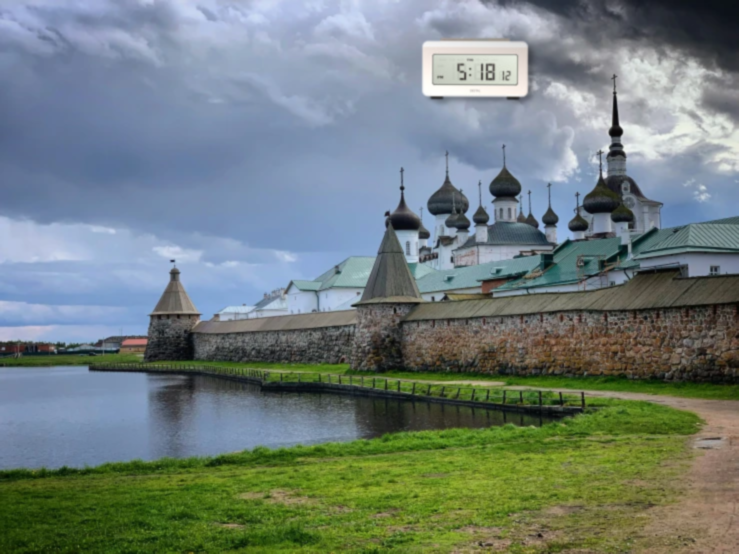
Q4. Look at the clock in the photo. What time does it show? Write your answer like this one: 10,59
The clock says 5,18
